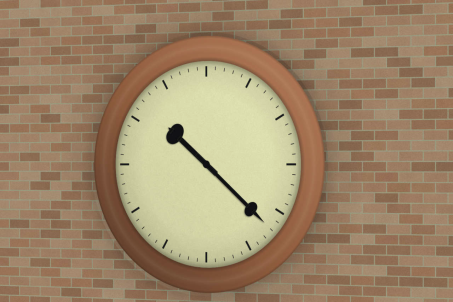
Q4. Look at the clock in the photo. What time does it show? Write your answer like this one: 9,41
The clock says 10,22
